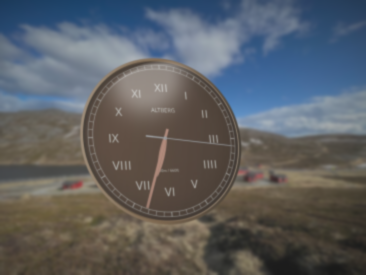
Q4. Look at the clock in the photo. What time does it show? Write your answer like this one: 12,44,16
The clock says 6,33,16
